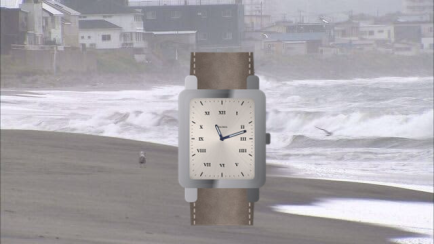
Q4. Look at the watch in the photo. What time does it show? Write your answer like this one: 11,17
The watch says 11,12
